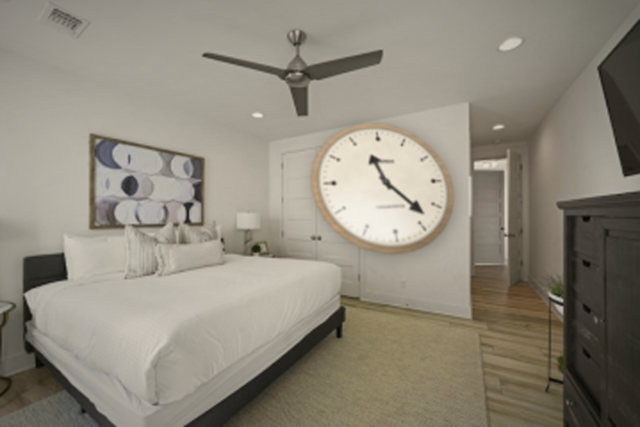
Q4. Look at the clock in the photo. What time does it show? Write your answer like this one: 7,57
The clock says 11,23
